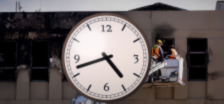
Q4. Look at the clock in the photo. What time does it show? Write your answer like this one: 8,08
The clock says 4,42
